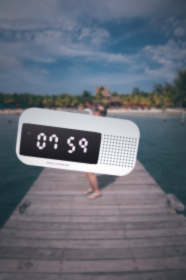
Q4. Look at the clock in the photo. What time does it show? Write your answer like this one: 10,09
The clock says 7,59
